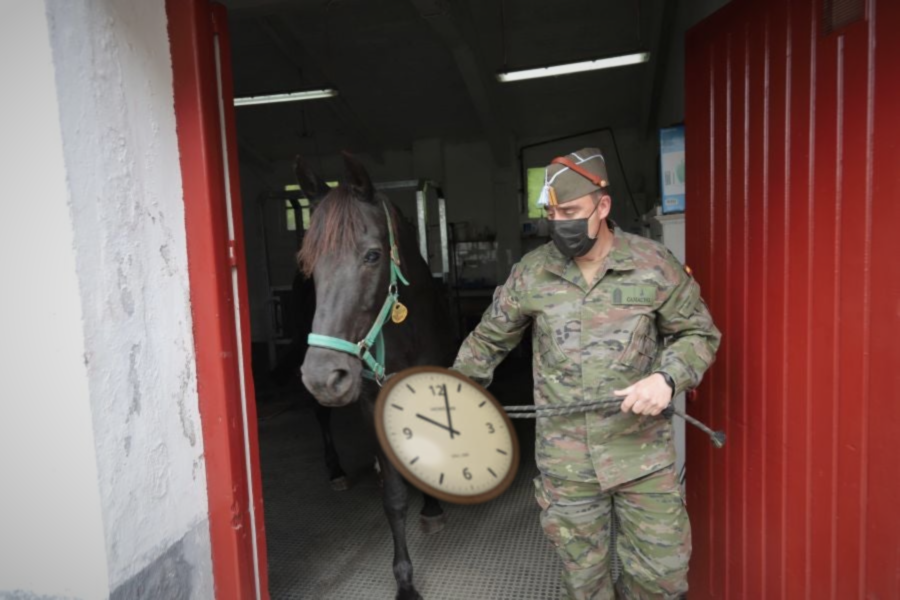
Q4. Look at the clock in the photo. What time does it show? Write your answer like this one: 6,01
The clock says 10,02
